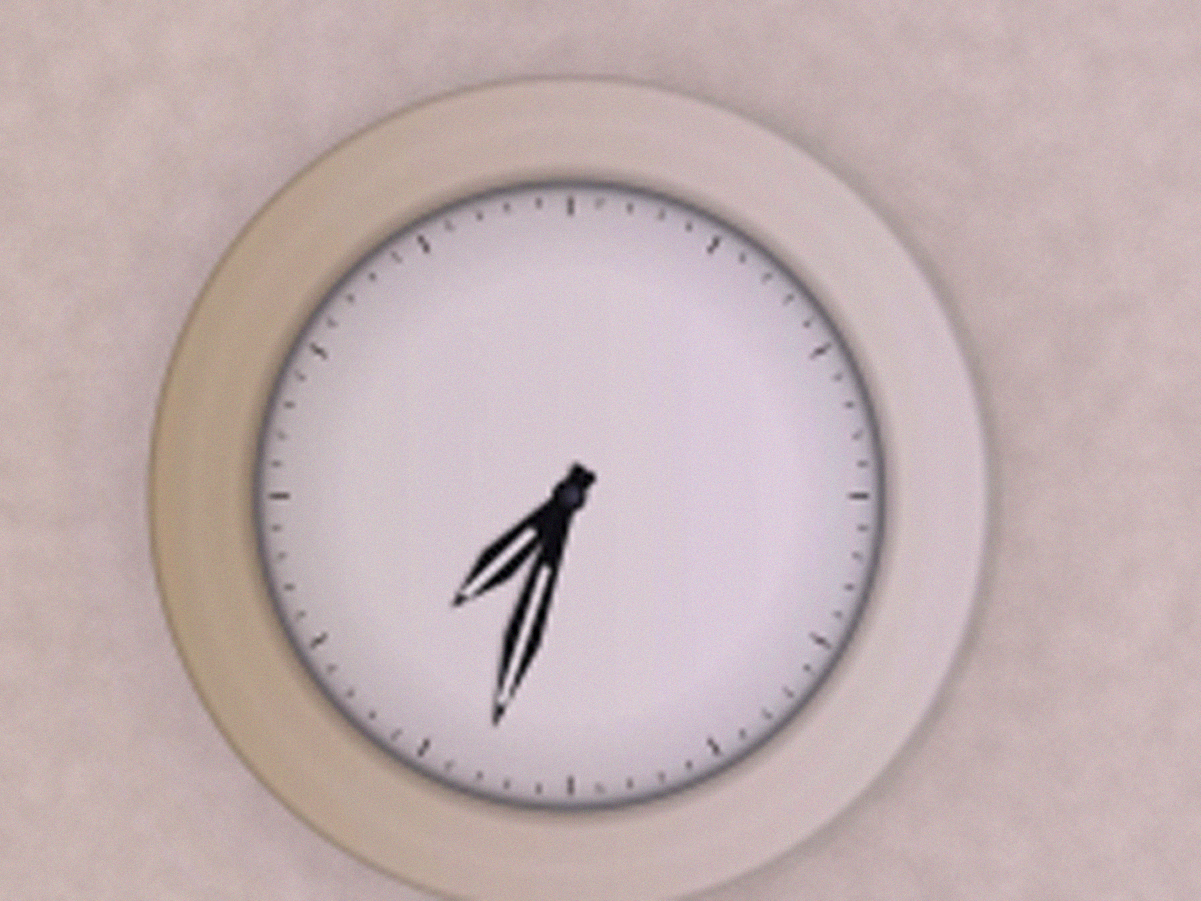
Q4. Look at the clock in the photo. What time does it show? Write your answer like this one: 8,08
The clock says 7,33
